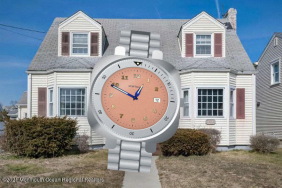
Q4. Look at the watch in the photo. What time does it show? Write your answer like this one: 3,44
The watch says 12,49
